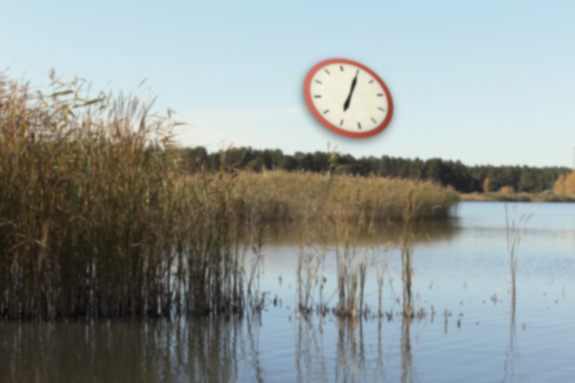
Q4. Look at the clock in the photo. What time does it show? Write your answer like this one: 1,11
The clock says 7,05
